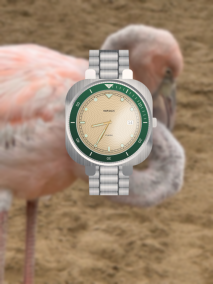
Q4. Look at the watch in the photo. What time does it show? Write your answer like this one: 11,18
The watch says 8,35
